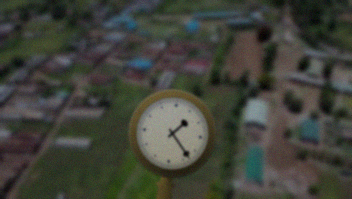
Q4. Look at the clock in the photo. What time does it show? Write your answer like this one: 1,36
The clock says 1,23
